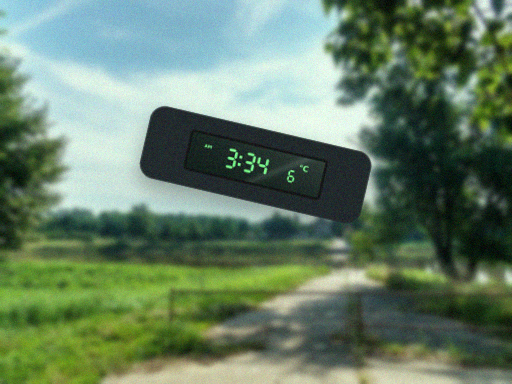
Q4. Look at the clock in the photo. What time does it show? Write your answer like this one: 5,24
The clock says 3,34
